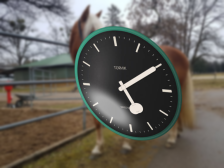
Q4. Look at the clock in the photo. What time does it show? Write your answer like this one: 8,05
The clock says 5,10
